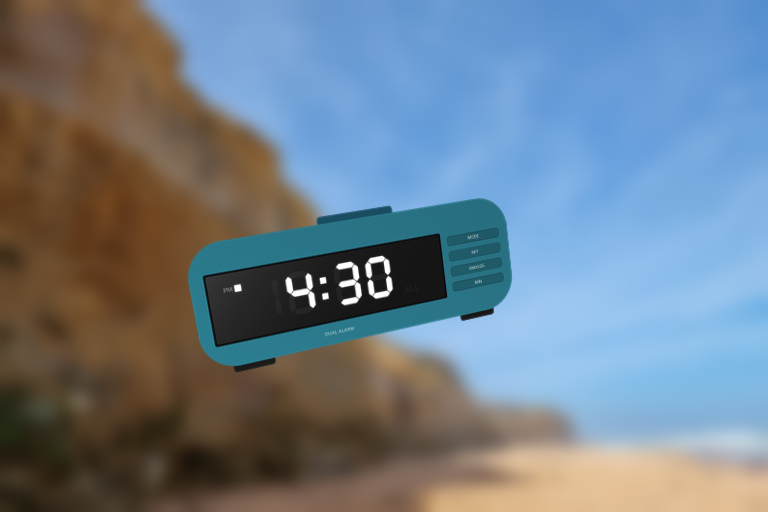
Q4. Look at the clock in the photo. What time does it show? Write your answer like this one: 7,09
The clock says 4,30
